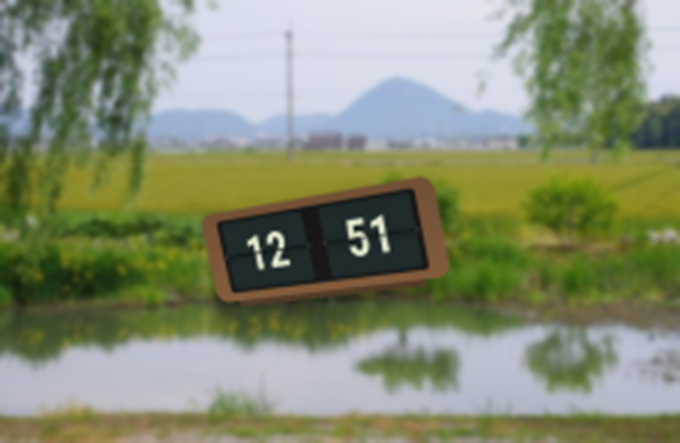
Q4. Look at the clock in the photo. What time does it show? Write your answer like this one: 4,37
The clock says 12,51
